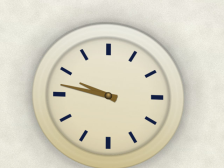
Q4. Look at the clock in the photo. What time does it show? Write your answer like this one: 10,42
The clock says 9,47
